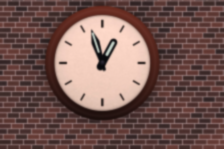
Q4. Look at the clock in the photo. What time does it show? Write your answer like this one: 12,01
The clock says 12,57
